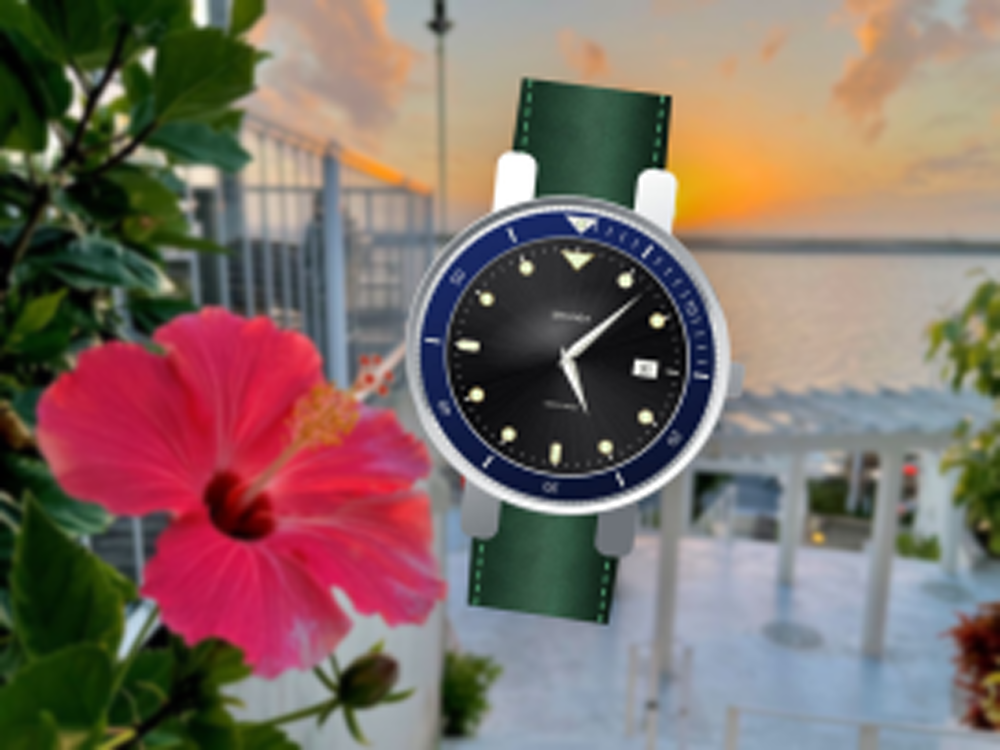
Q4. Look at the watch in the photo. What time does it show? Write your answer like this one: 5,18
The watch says 5,07
